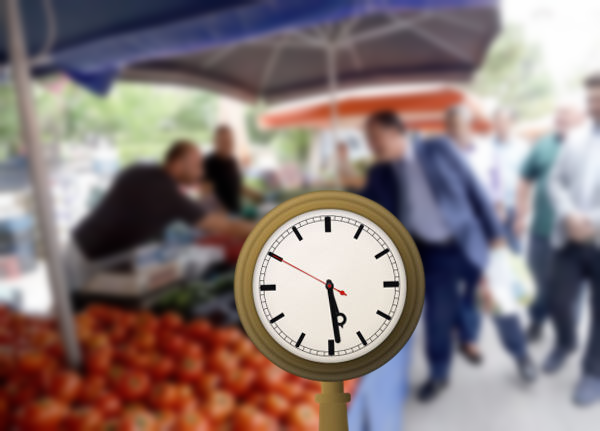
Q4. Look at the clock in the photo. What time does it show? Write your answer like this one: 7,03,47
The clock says 5,28,50
